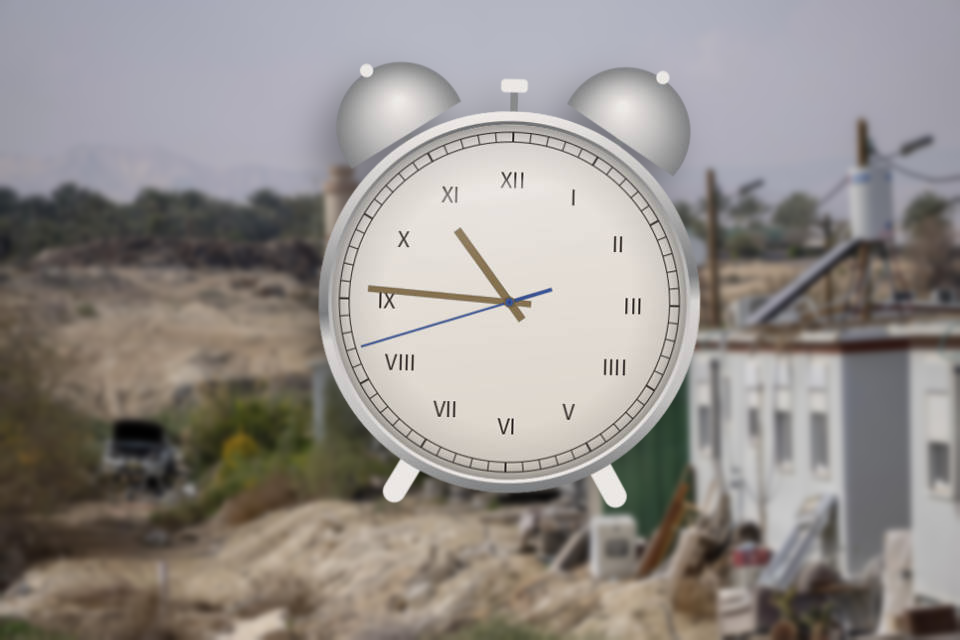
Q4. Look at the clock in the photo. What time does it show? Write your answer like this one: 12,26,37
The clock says 10,45,42
